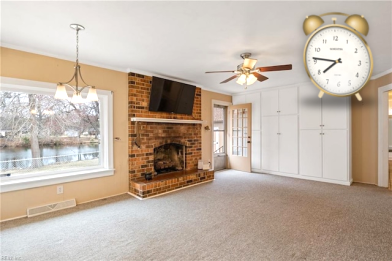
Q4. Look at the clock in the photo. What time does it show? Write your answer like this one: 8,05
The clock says 7,46
